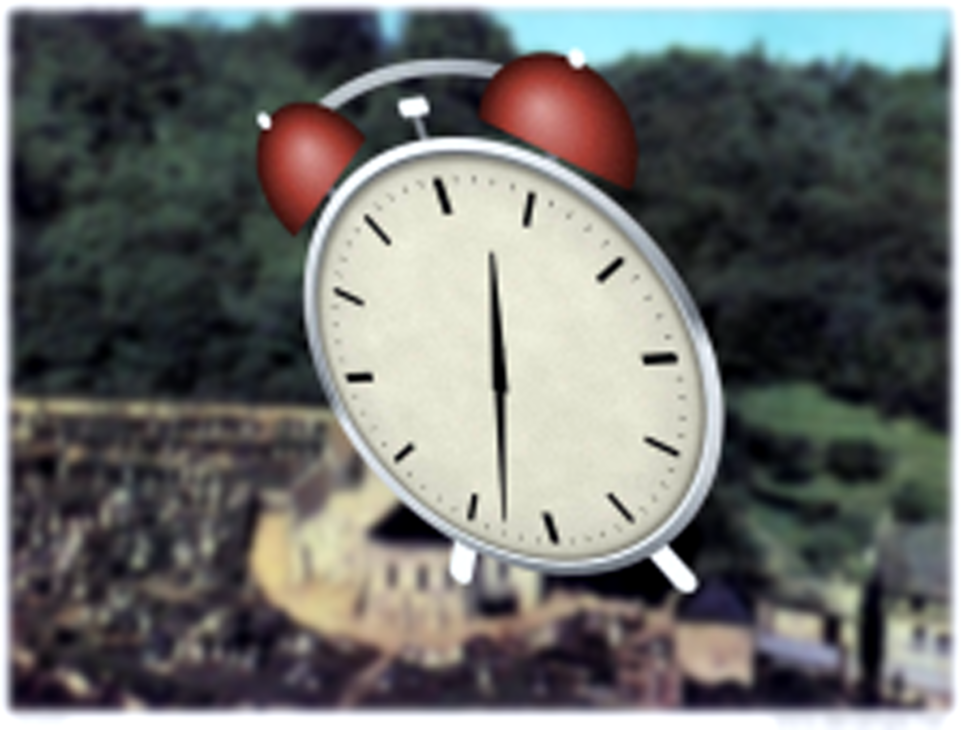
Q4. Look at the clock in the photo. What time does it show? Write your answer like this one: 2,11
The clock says 12,33
